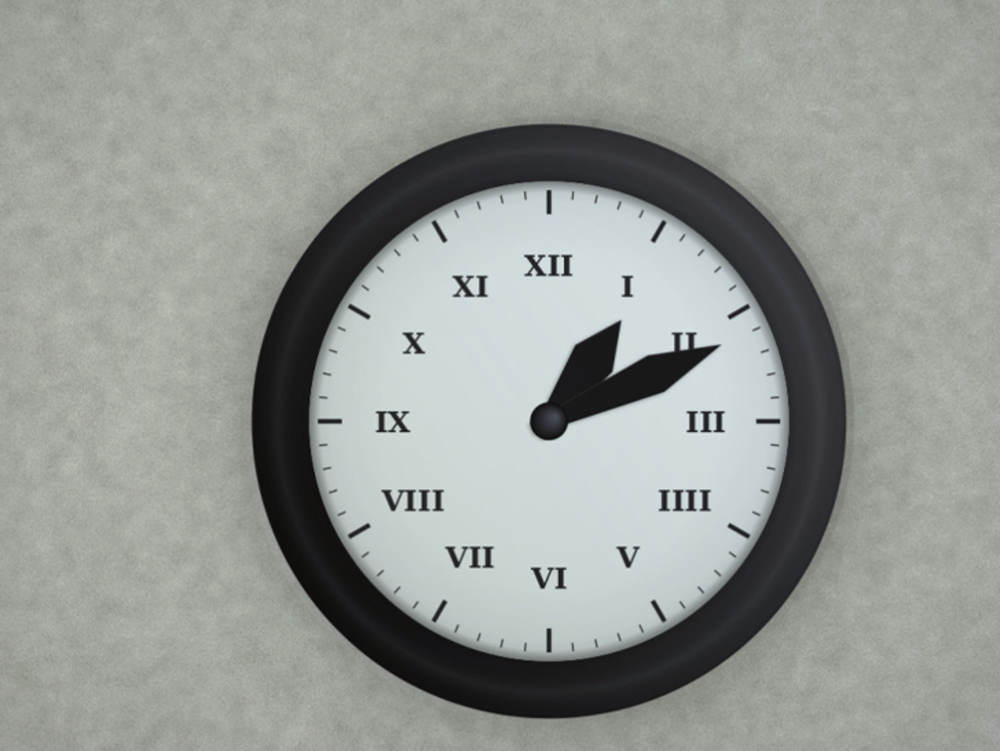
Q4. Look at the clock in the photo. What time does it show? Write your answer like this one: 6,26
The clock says 1,11
